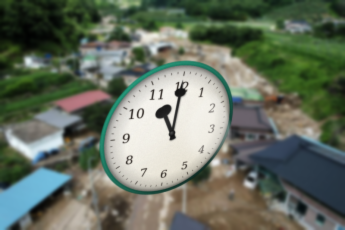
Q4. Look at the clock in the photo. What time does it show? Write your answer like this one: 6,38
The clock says 11,00
